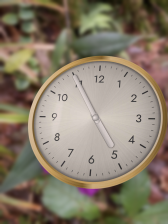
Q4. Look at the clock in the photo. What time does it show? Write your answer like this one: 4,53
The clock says 4,55
